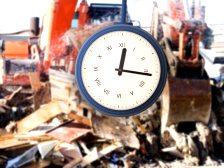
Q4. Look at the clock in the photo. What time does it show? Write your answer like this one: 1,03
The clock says 12,16
